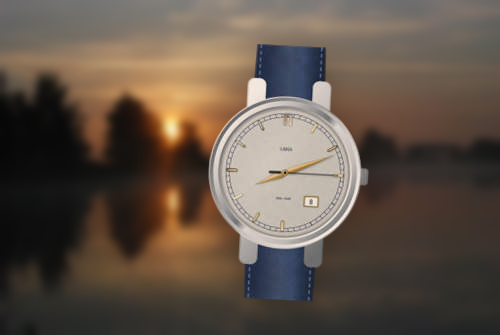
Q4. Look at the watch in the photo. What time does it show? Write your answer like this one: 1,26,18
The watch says 8,11,15
